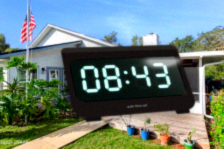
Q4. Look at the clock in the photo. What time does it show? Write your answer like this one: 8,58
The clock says 8,43
